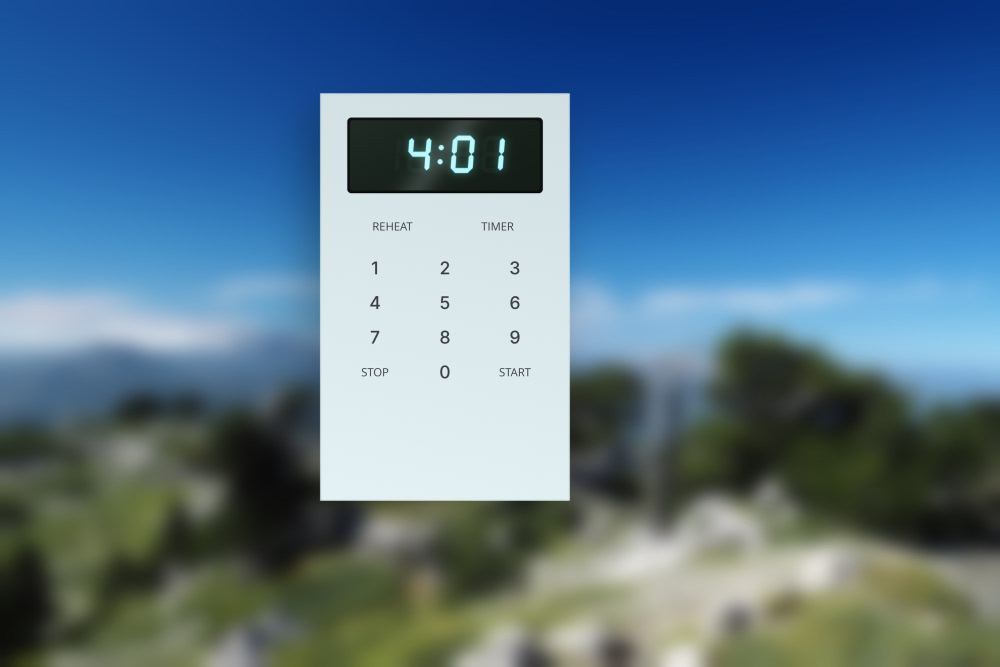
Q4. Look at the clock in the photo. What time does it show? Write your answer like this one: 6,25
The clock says 4,01
